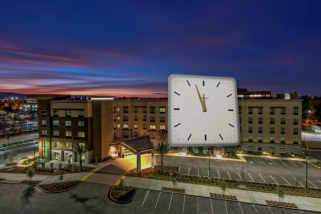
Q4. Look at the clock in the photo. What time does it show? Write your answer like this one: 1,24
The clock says 11,57
